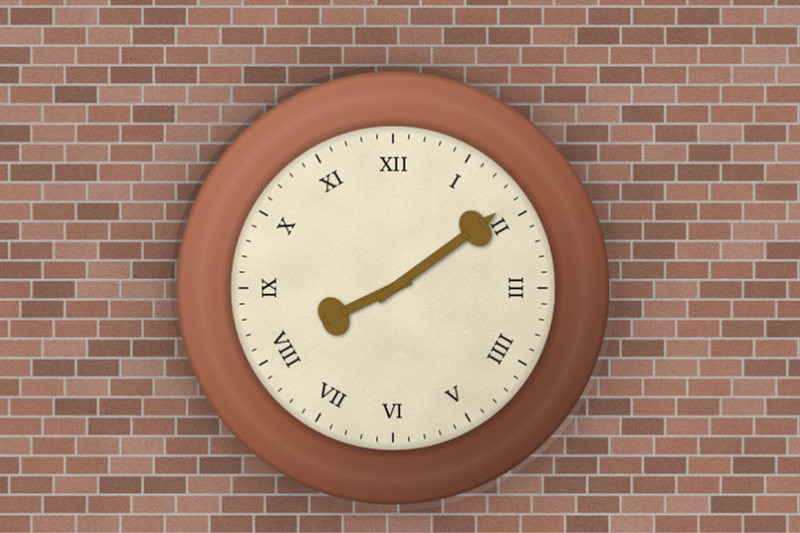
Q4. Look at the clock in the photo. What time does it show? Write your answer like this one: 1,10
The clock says 8,09
